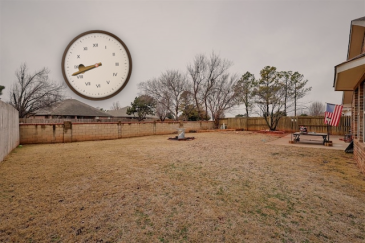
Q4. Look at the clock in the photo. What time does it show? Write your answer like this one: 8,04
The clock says 8,42
